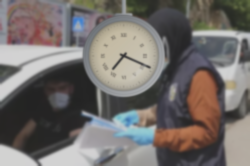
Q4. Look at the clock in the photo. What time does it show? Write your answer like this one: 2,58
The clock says 7,19
